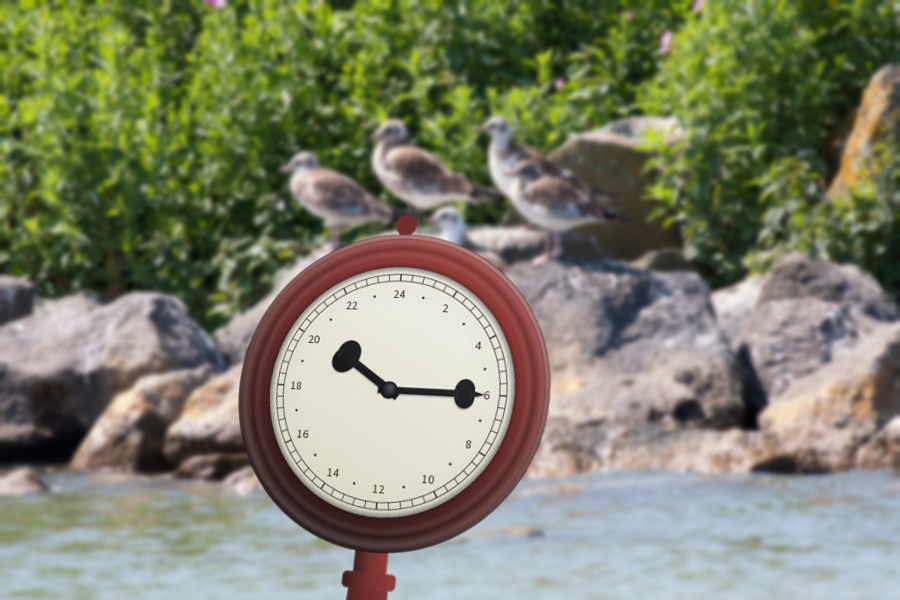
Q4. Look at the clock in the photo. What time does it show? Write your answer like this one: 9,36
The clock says 20,15
